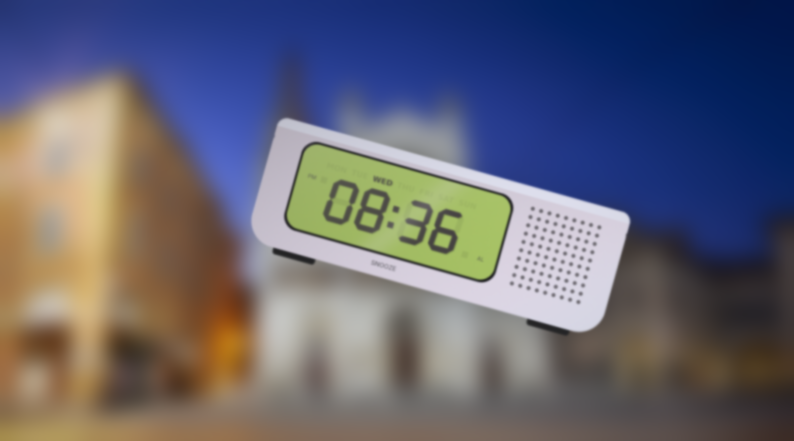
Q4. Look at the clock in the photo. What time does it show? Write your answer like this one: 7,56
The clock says 8,36
